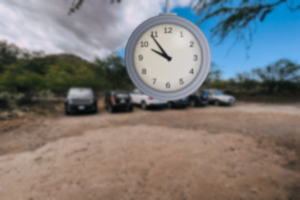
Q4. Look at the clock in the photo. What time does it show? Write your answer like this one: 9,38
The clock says 9,54
